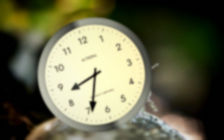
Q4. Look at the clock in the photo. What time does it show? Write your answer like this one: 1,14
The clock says 8,34
